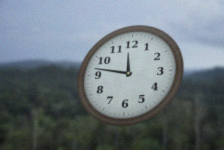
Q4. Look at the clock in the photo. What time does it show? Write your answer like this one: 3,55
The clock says 11,47
